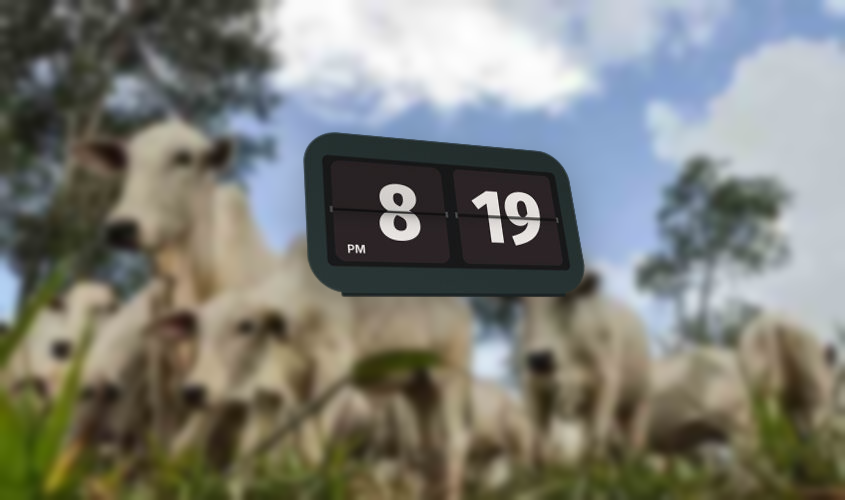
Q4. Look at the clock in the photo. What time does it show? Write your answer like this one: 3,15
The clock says 8,19
